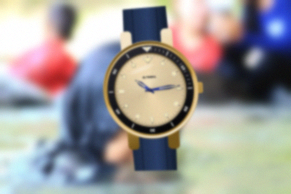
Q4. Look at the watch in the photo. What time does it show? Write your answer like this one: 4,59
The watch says 10,14
